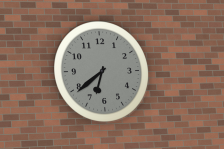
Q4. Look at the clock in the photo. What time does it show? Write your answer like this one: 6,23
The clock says 6,39
